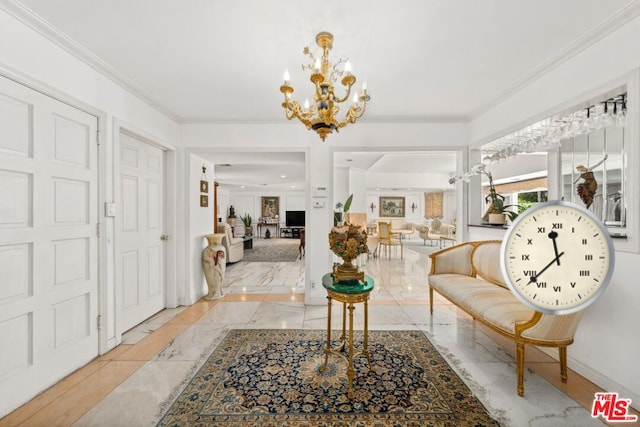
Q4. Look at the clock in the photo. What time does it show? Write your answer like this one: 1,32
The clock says 11,38
